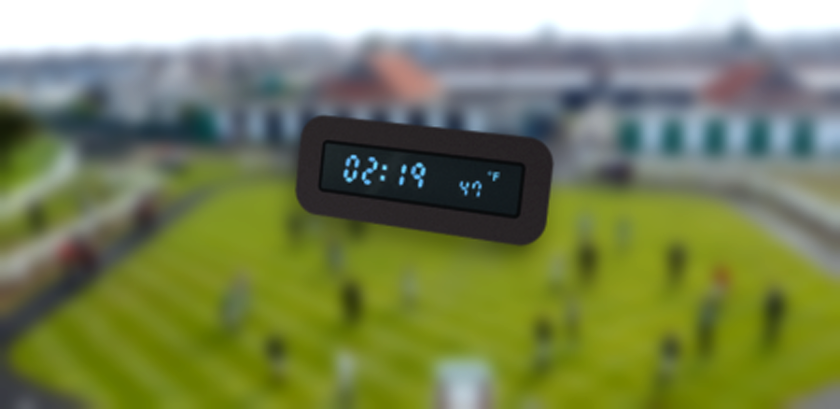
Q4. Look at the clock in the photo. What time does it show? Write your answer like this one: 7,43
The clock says 2,19
